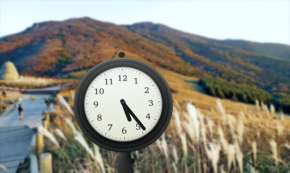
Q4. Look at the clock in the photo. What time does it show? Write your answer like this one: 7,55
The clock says 5,24
